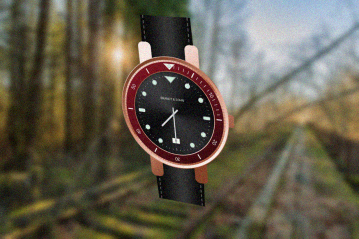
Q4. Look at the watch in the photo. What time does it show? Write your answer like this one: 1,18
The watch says 7,30
